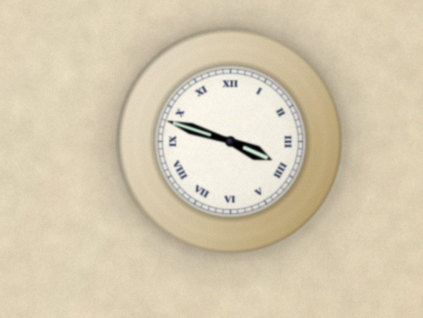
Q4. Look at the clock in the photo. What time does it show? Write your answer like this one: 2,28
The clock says 3,48
